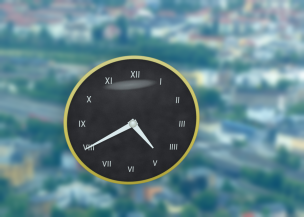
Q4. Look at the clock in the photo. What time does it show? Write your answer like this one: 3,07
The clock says 4,40
